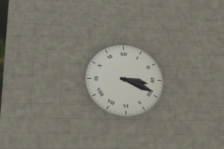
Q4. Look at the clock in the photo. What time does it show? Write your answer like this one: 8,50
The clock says 3,19
